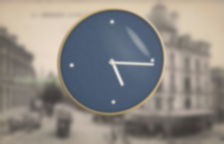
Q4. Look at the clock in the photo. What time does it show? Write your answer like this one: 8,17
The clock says 5,16
